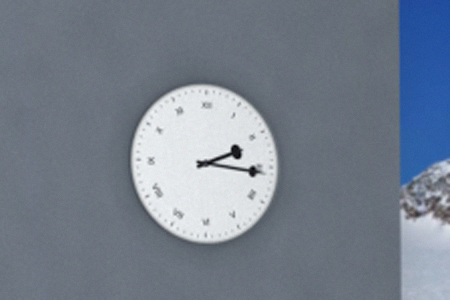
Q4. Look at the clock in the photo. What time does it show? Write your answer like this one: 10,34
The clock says 2,16
